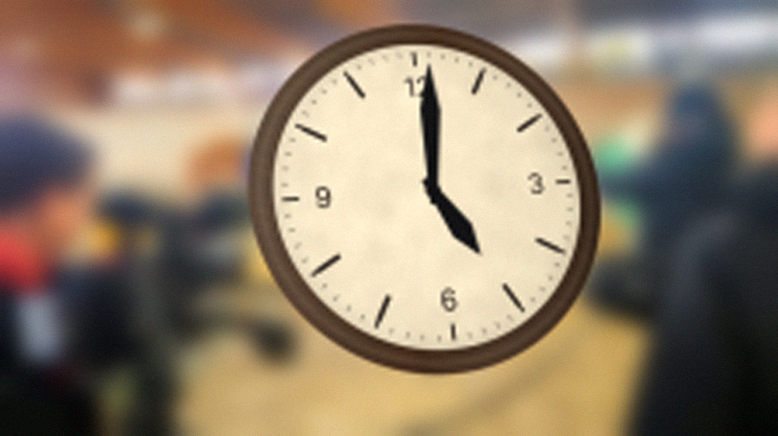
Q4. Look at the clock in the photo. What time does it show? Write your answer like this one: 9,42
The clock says 5,01
